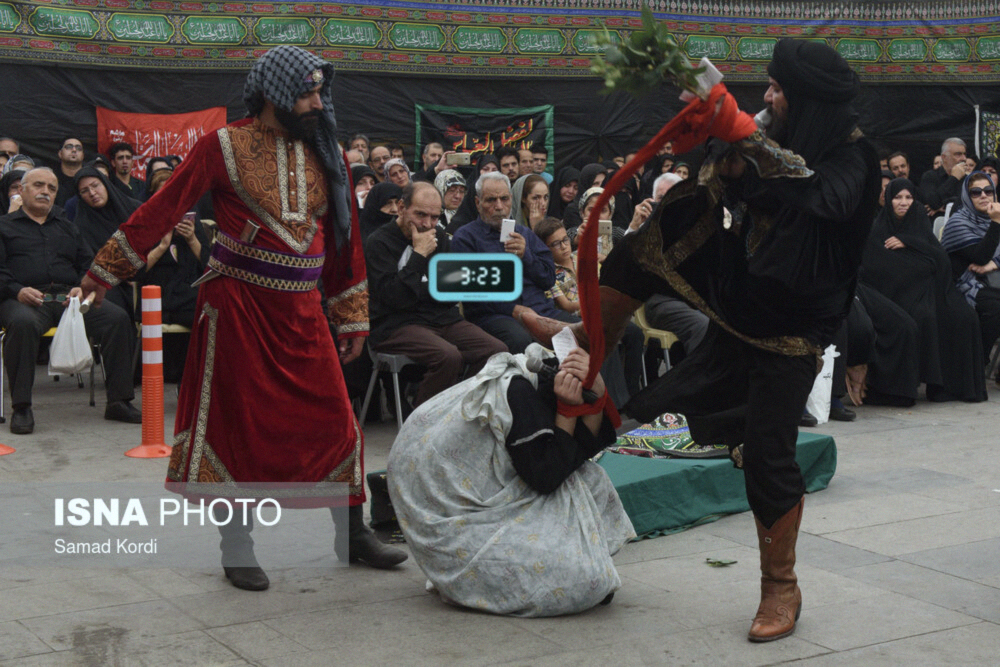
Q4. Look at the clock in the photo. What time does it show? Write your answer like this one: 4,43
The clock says 3,23
